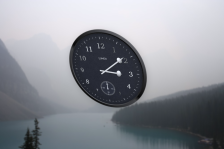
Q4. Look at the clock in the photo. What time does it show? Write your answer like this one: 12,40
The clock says 3,09
